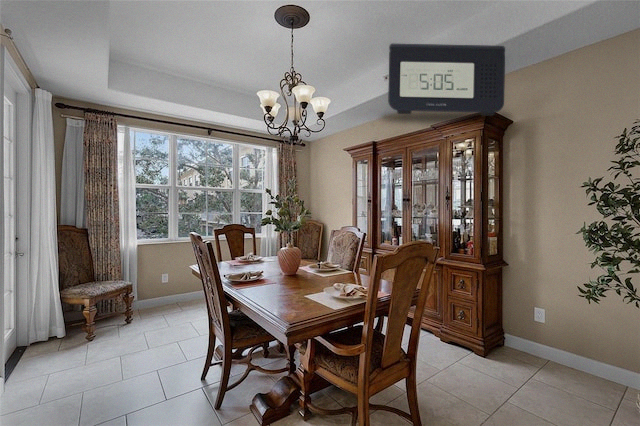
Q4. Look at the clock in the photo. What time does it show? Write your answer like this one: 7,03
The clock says 5,05
